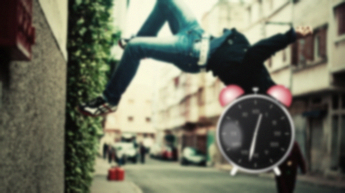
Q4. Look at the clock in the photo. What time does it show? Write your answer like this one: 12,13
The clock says 12,32
